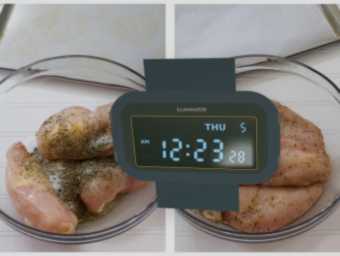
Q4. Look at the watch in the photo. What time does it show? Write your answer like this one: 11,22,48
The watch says 12,23,28
